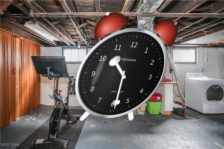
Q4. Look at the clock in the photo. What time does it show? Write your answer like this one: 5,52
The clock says 10,29
